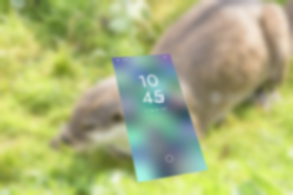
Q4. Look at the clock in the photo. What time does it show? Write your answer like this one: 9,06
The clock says 10,45
